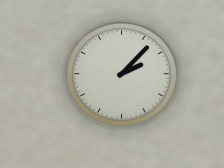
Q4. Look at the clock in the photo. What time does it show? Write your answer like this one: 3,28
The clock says 2,07
